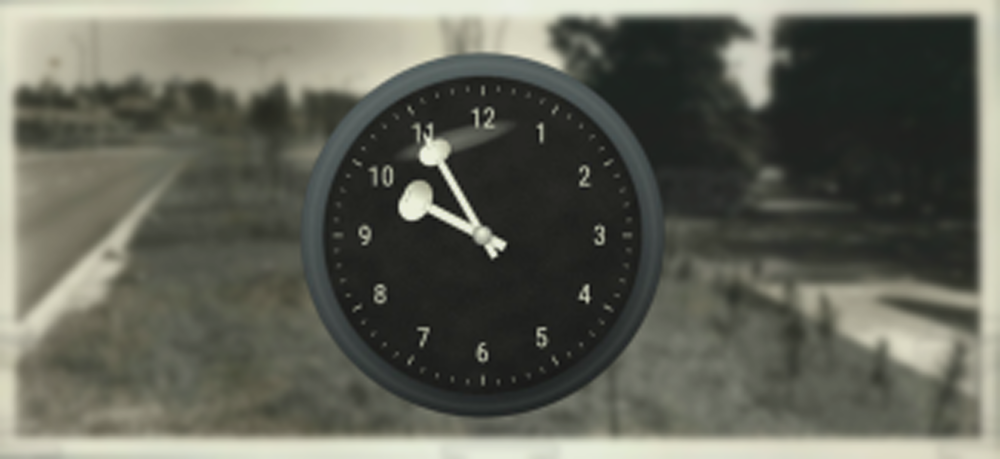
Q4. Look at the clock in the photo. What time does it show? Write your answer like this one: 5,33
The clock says 9,55
